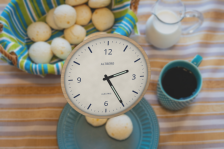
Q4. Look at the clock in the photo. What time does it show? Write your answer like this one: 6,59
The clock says 2,25
